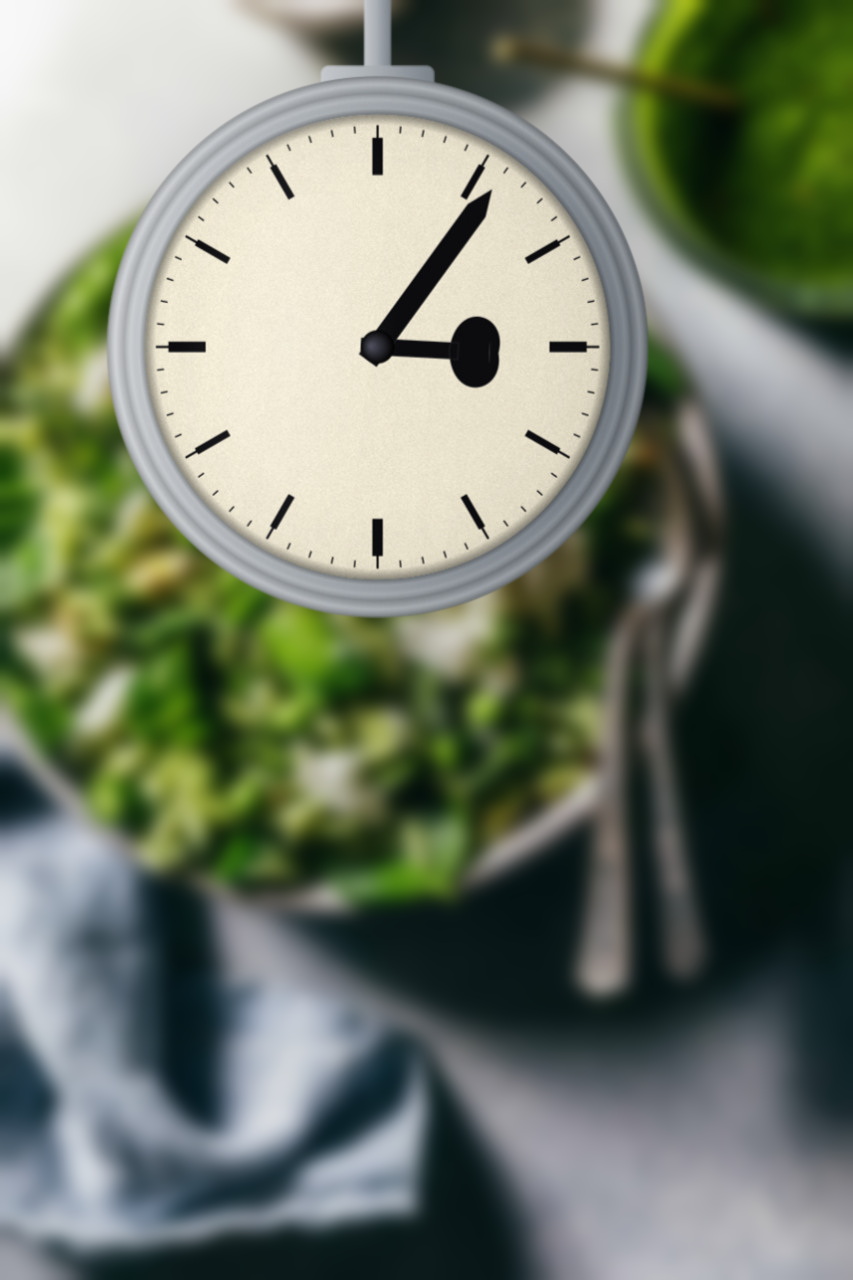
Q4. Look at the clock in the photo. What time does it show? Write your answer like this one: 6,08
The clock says 3,06
